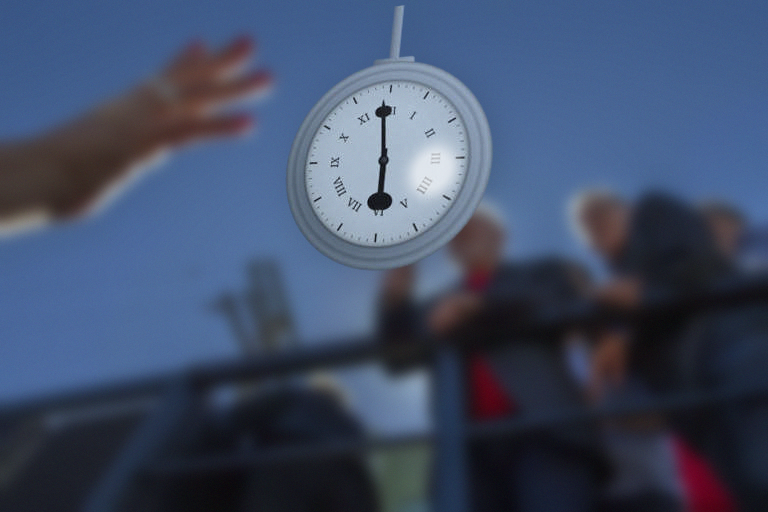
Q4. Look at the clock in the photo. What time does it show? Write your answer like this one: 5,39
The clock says 5,59
